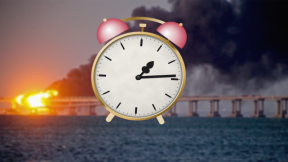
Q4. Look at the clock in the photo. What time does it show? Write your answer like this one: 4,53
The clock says 1,14
